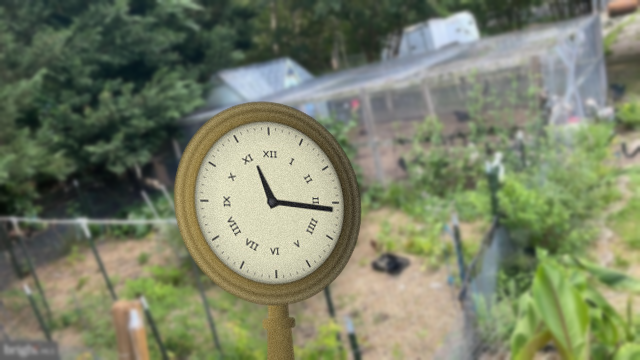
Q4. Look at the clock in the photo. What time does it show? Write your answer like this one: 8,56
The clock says 11,16
